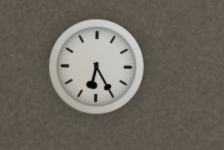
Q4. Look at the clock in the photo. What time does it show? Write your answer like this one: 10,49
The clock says 6,25
